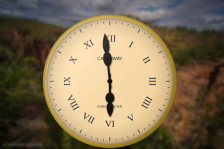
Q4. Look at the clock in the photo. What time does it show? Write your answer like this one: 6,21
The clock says 5,59
